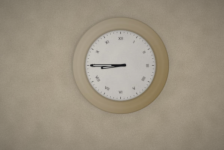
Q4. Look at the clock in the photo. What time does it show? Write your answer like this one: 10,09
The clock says 8,45
